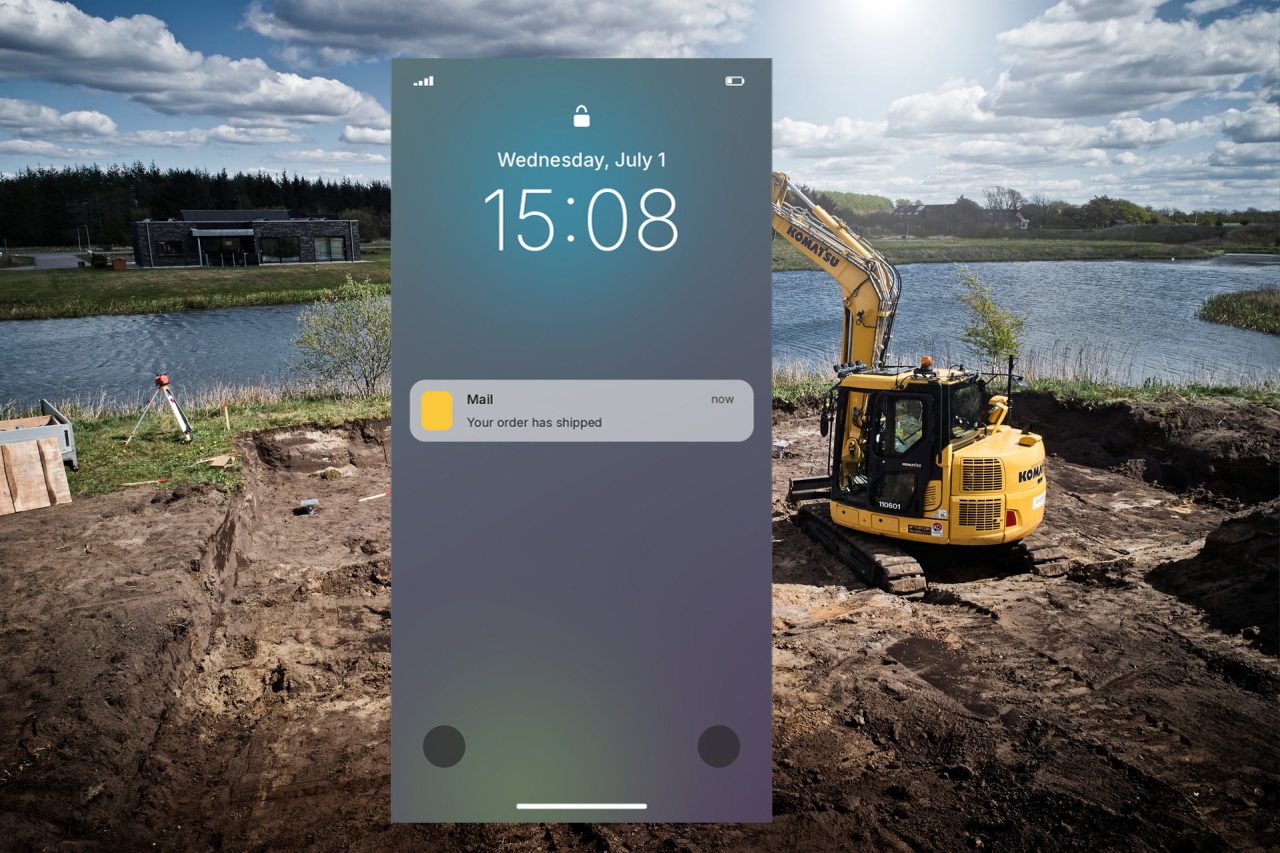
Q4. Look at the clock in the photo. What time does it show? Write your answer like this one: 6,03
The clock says 15,08
